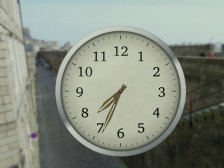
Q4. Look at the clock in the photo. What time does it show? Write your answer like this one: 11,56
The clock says 7,34
